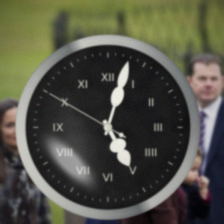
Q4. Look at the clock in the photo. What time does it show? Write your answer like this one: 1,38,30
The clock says 5,02,50
